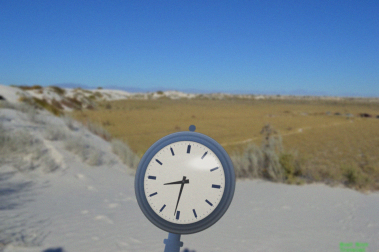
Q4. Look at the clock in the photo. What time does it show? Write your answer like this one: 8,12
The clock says 8,31
